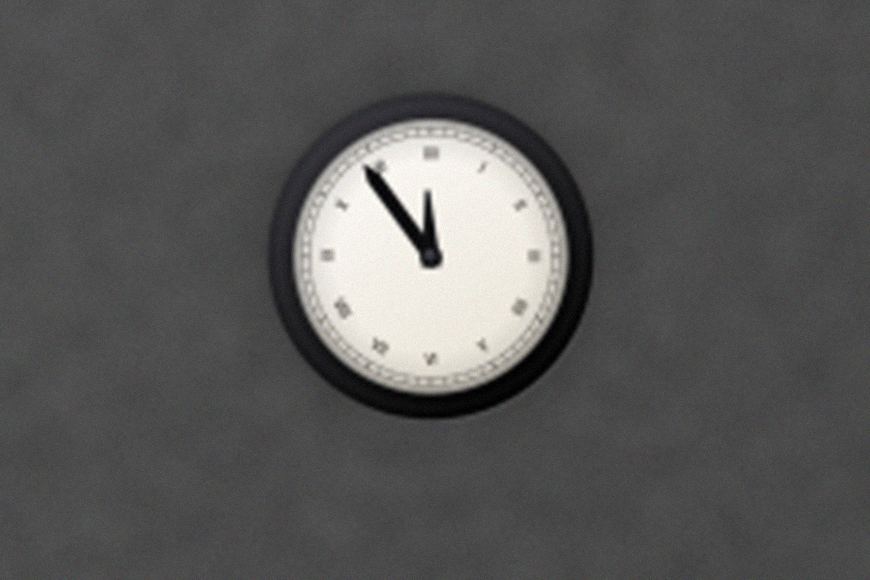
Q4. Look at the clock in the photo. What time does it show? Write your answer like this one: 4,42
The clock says 11,54
